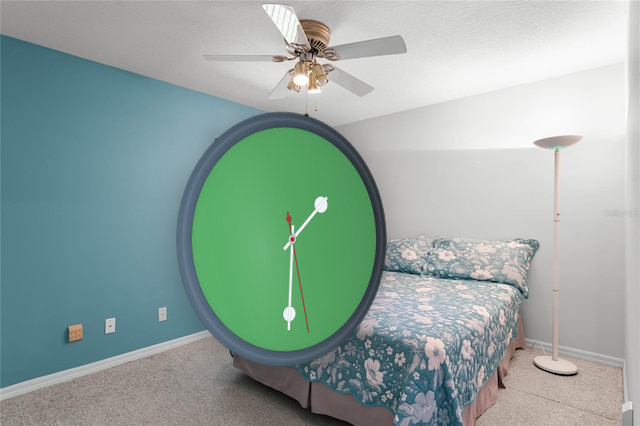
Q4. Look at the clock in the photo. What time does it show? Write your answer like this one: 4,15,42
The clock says 1,30,28
